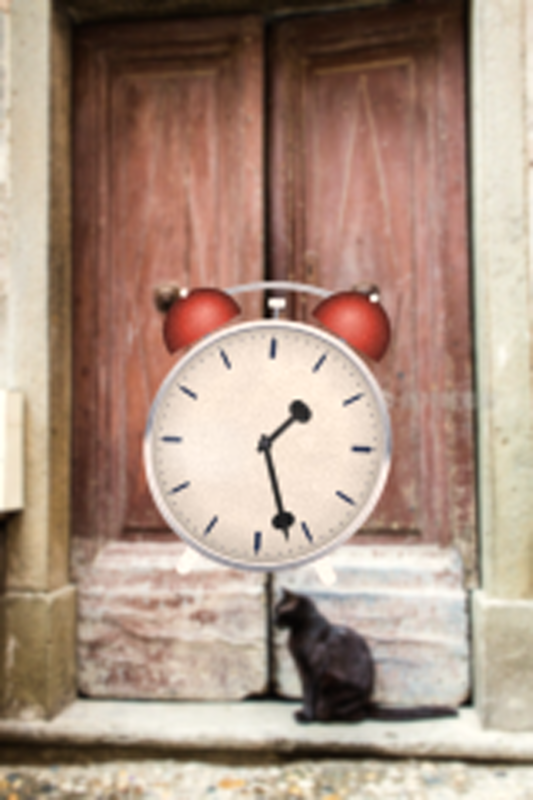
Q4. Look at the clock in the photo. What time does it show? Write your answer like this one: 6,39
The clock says 1,27
